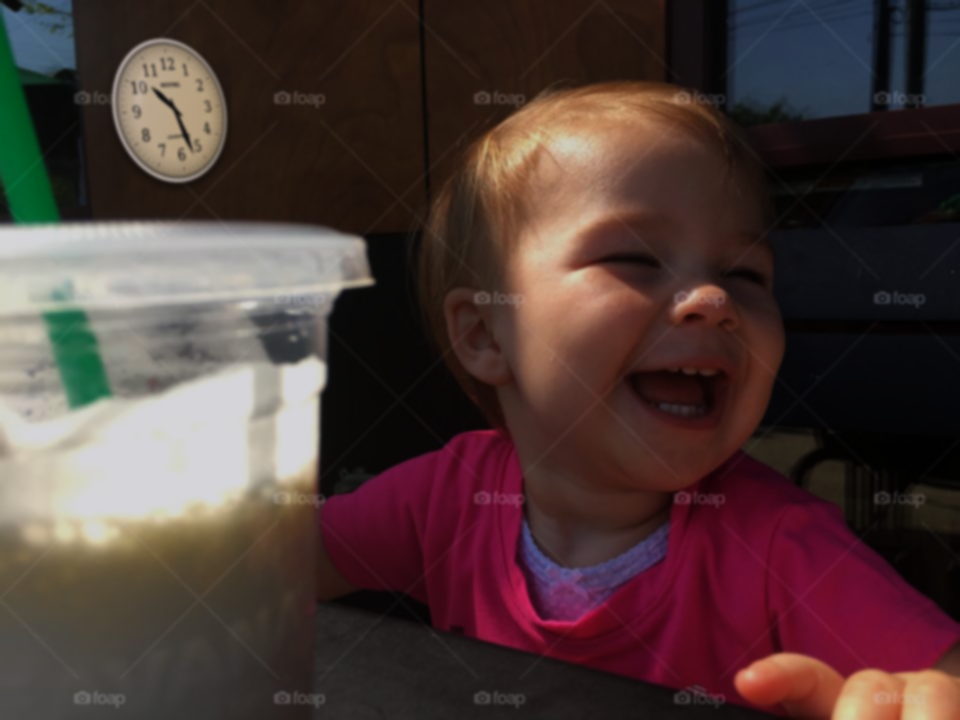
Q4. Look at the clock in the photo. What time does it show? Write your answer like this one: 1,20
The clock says 10,27
